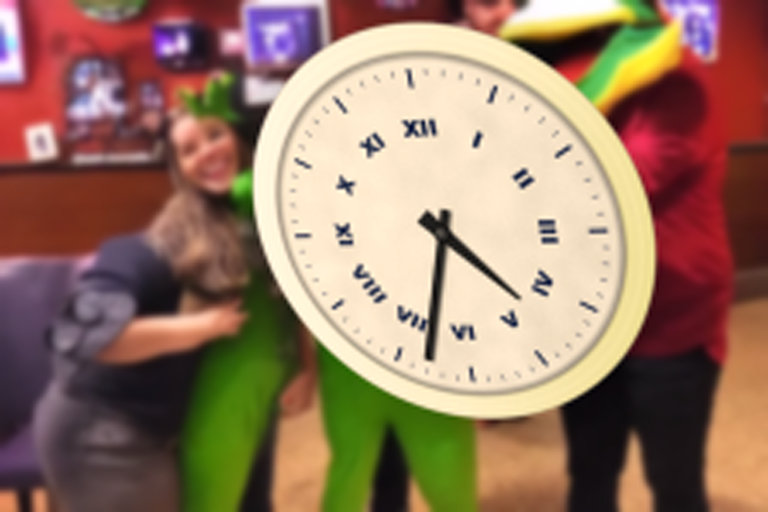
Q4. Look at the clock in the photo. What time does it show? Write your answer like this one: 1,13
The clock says 4,33
